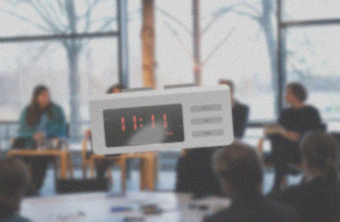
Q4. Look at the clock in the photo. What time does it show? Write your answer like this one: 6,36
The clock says 11,11
